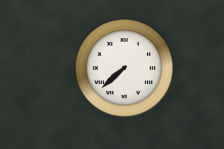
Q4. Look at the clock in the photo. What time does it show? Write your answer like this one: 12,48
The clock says 7,38
